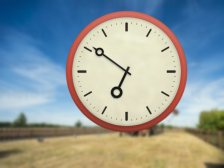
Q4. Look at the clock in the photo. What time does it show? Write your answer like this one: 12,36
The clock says 6,51
